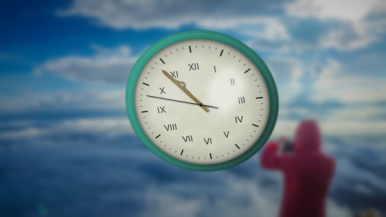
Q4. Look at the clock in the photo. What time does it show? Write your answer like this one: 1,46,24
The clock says 10,53,48
